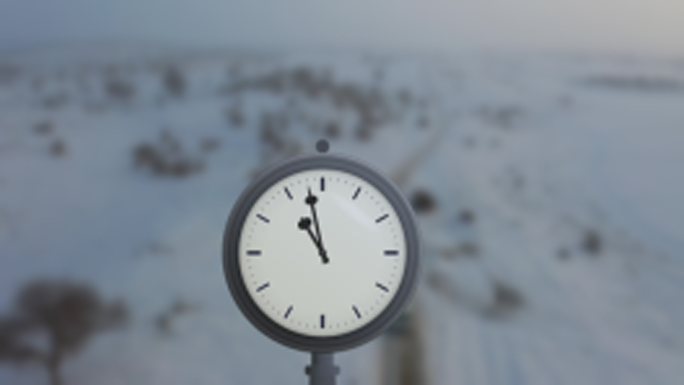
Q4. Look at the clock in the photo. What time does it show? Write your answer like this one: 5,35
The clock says 10,58
